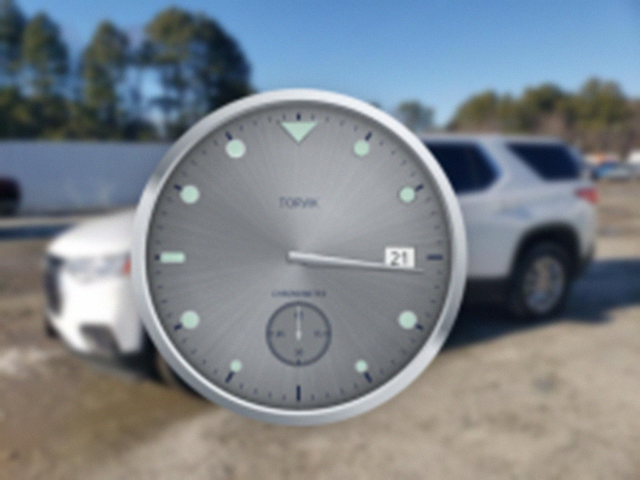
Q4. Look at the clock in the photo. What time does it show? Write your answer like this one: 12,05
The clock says 3,16
